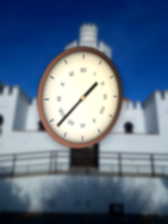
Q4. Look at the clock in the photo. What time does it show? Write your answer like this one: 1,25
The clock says 1,38
